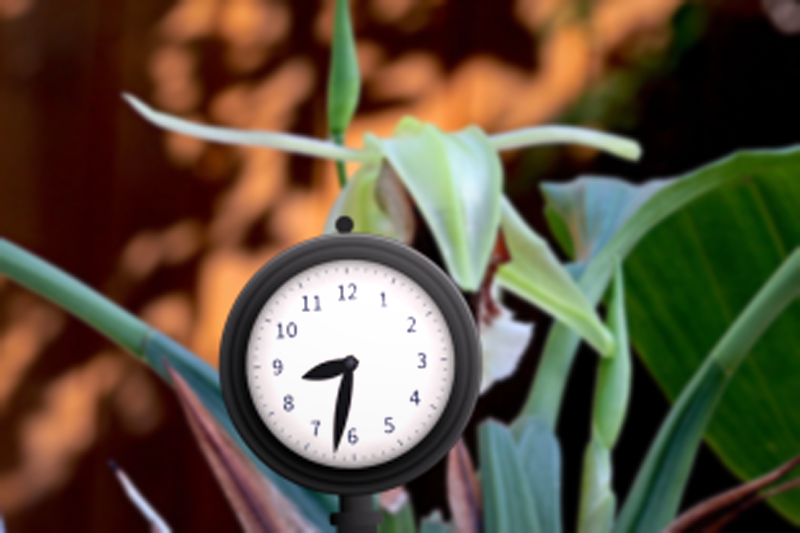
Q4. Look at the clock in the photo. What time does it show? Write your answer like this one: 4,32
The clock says 8,32
